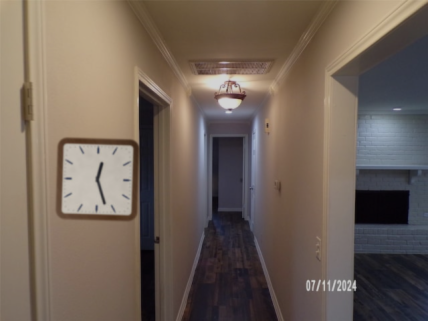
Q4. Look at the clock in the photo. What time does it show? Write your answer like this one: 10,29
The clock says 12,27
